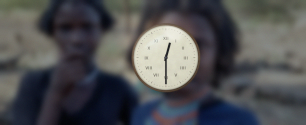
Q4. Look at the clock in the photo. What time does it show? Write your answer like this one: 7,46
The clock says 12,30
